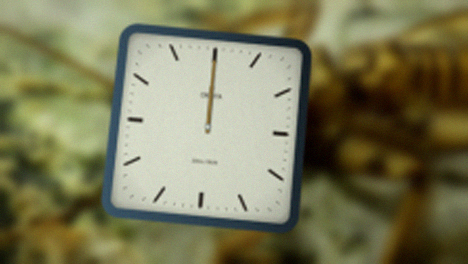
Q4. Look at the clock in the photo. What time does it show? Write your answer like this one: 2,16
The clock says 12,00
